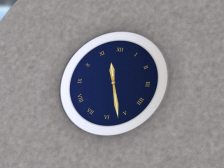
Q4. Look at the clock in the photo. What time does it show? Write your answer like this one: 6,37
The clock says 11,27
